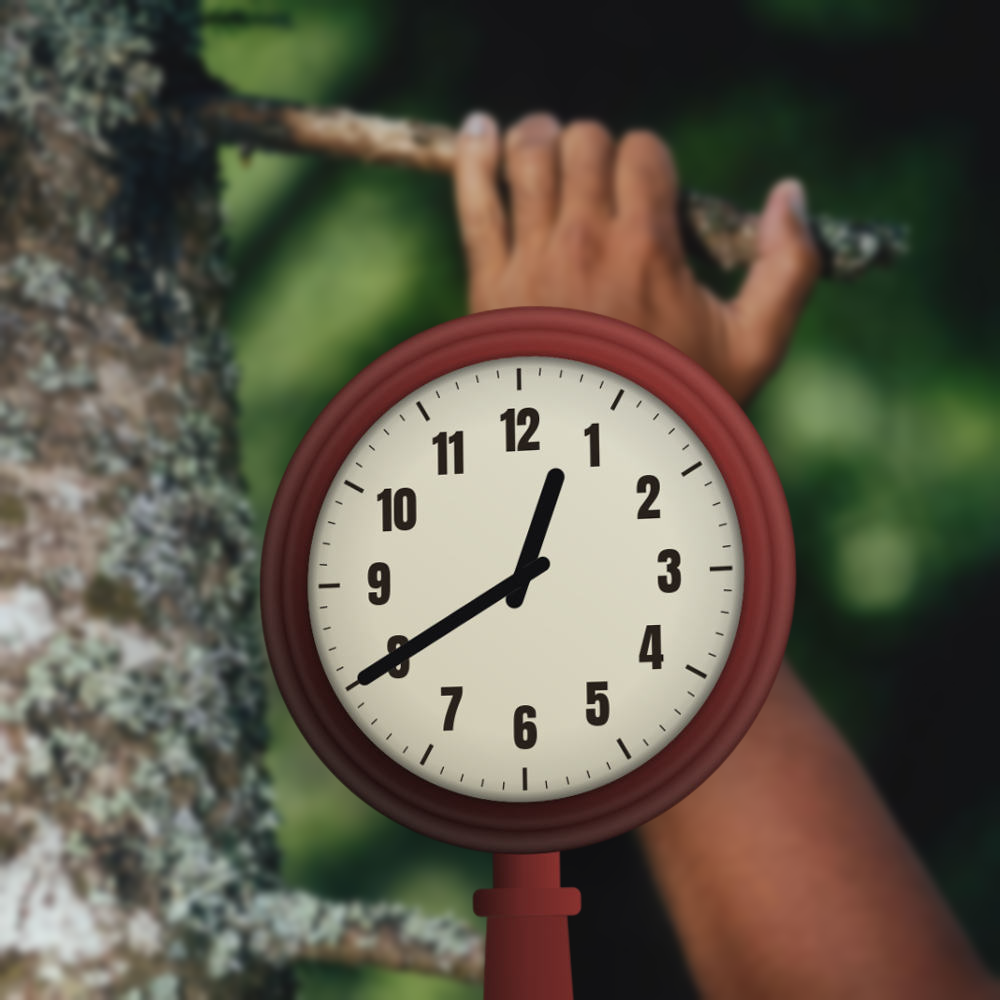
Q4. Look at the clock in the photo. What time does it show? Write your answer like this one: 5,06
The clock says 12,40
